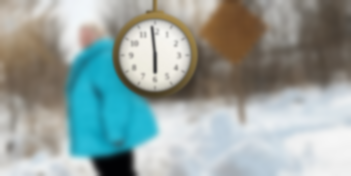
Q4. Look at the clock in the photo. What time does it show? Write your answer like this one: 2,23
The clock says 5,59
